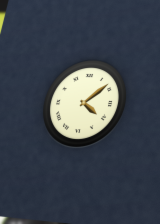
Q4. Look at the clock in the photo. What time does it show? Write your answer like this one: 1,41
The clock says 4,08
